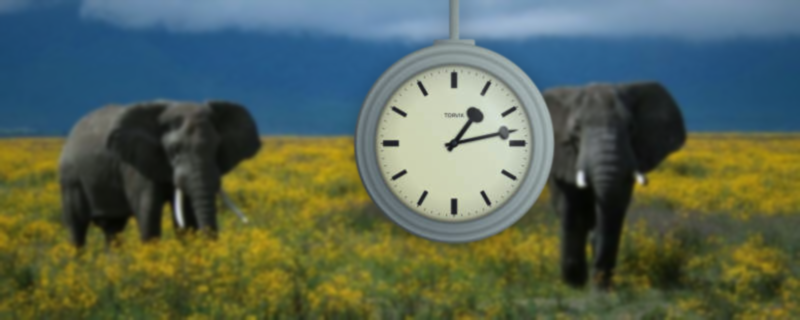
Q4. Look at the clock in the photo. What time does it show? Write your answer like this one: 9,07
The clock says 1,13
